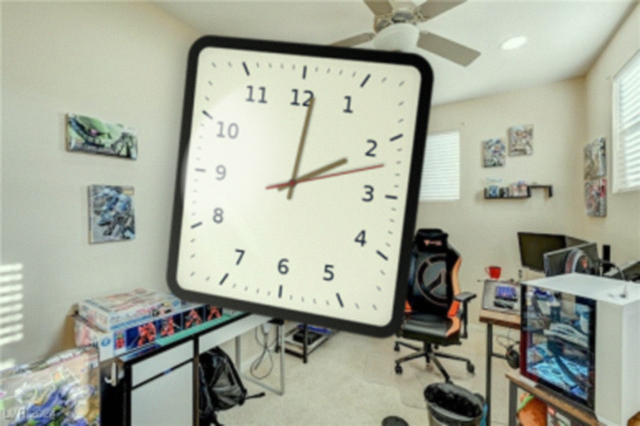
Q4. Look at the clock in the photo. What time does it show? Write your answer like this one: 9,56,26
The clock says 2,01,12
